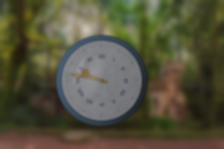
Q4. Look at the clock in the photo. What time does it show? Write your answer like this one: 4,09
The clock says 9,47
